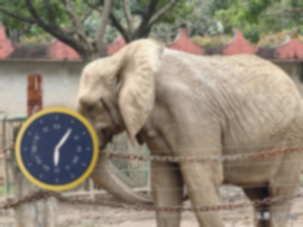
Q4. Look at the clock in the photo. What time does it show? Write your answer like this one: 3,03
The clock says 6,06
